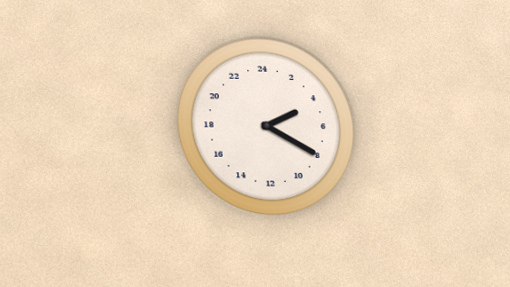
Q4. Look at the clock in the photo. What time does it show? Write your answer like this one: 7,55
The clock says 4,20
